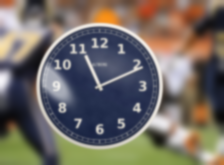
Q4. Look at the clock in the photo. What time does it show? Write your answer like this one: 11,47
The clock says 11,11
